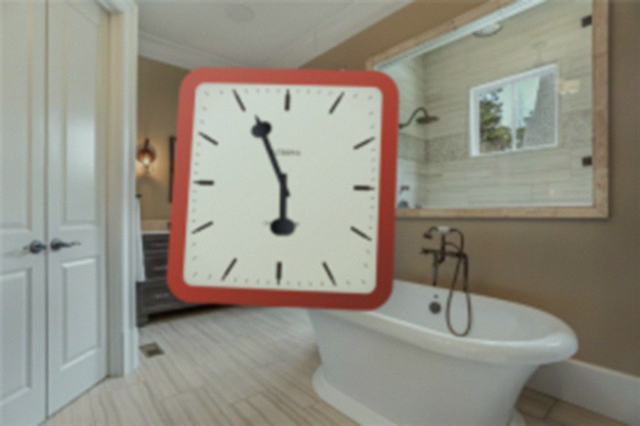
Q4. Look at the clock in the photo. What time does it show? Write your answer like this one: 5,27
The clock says 5,56
